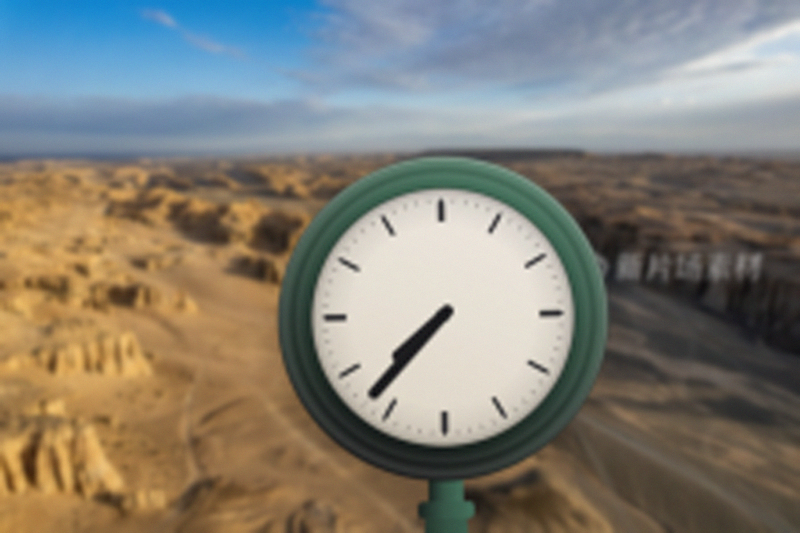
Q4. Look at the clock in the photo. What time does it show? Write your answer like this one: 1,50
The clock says 7,37
